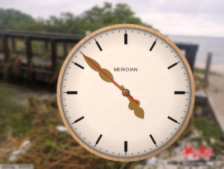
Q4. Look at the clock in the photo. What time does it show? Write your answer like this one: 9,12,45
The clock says 4,51,52
